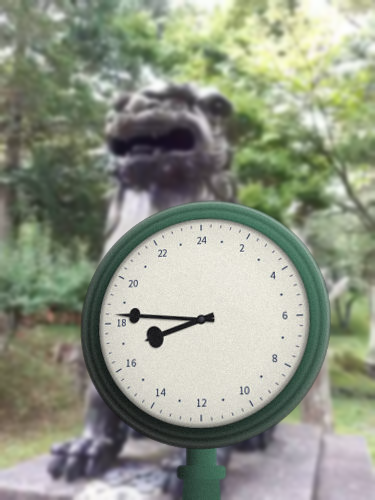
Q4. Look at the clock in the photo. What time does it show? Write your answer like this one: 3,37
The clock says 16,46
